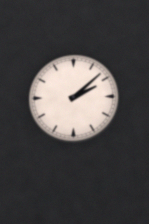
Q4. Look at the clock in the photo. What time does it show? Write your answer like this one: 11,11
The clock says 2,08
